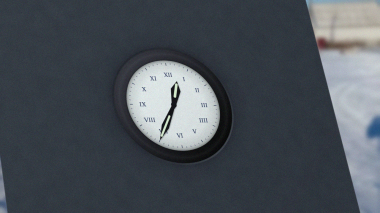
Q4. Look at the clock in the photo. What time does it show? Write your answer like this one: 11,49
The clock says 12,35
